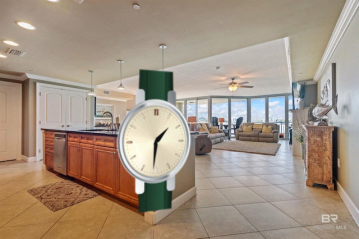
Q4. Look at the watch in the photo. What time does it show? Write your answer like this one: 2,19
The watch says 1,31
